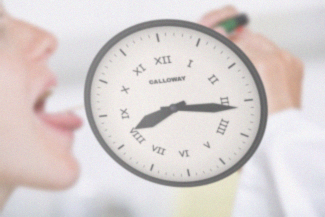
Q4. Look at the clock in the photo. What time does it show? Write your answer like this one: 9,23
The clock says 8,16
